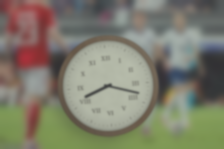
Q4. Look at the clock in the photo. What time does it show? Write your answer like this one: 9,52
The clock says 8,18
